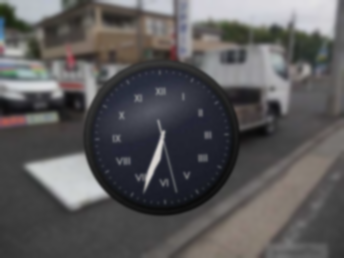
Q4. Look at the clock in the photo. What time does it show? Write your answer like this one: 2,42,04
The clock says 6,33,28
